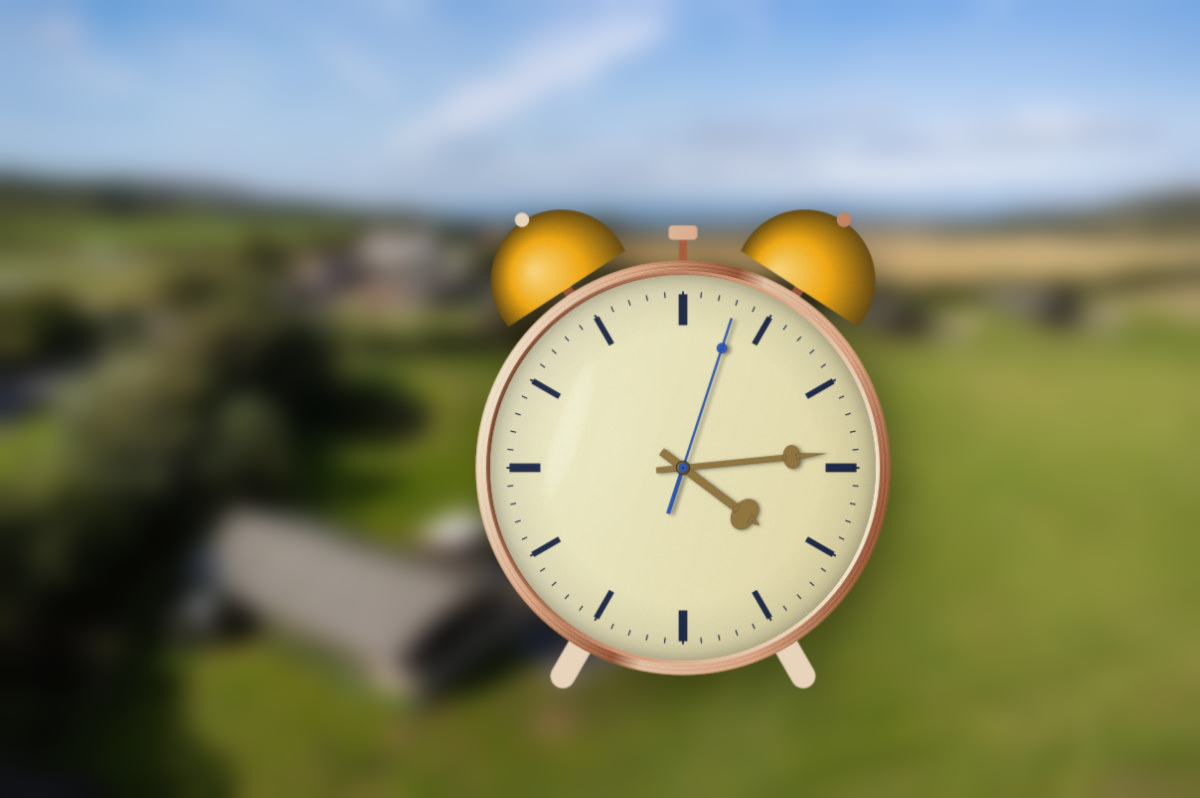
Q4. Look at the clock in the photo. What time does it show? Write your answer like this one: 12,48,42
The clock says 4,14,03
